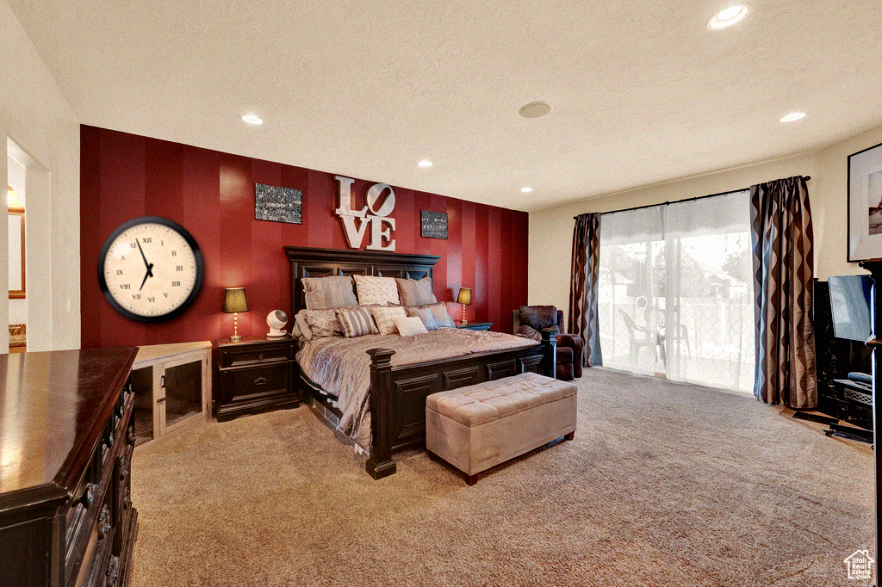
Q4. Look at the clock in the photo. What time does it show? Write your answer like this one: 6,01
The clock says 6,57
